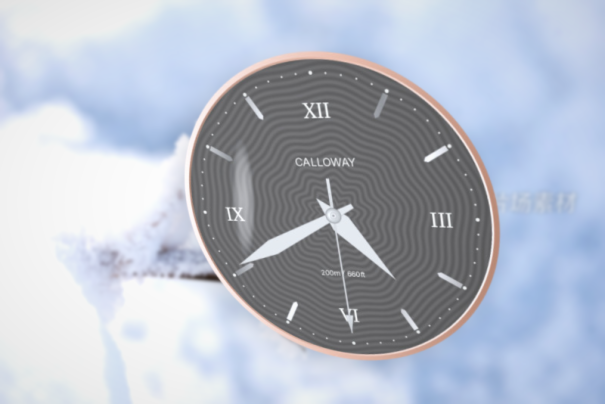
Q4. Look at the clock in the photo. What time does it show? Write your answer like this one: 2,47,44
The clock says 4,40,30
